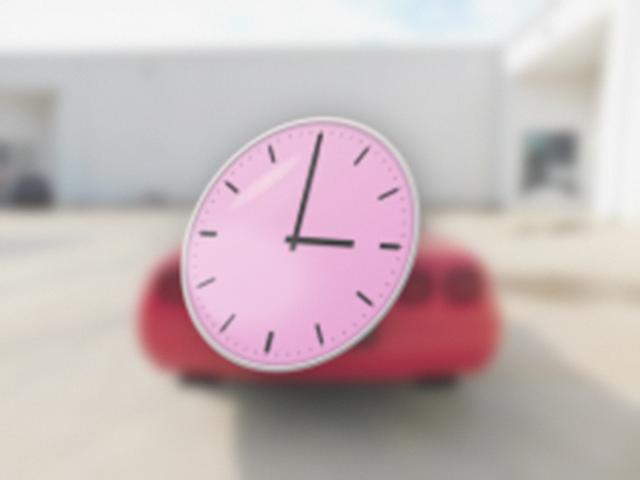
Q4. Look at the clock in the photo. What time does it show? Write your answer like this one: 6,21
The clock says 3,00
